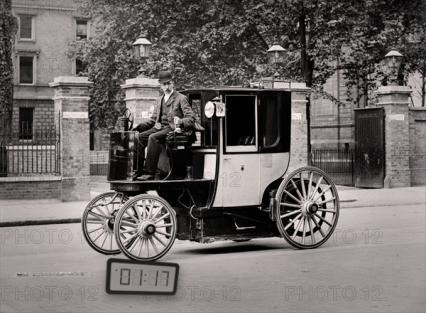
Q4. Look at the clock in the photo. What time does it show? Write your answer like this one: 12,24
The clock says 1,17
